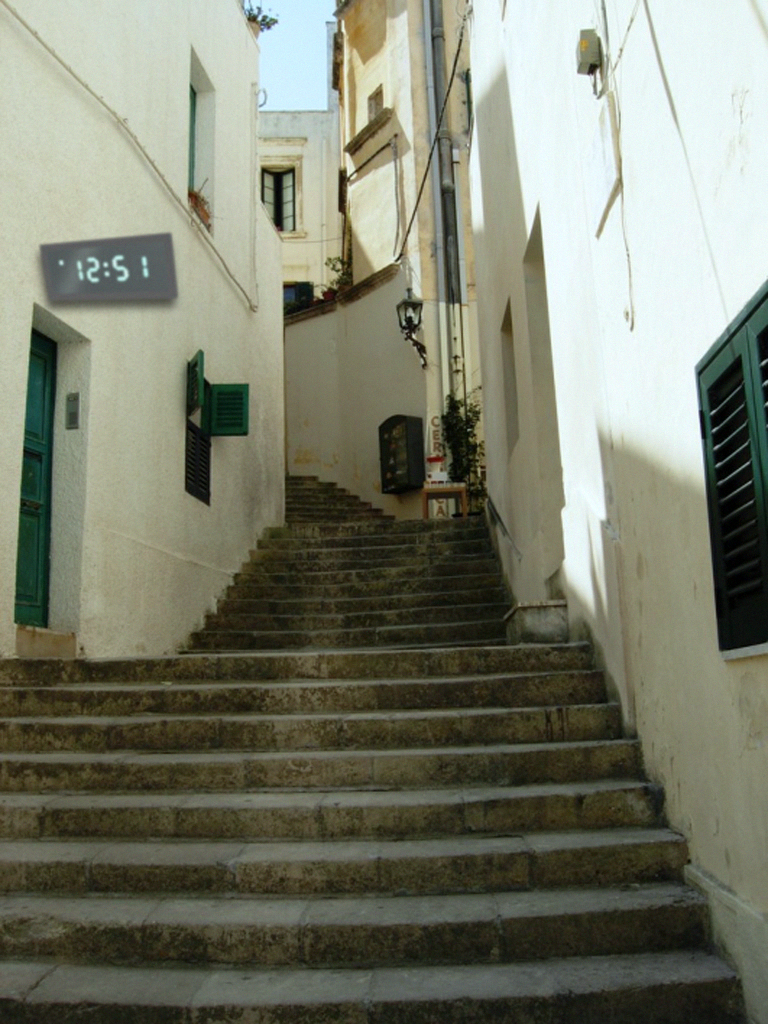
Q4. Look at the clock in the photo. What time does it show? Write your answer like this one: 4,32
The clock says 12,51
